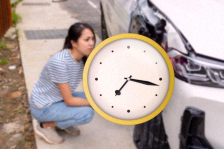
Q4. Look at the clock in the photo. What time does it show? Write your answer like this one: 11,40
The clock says 7,17
